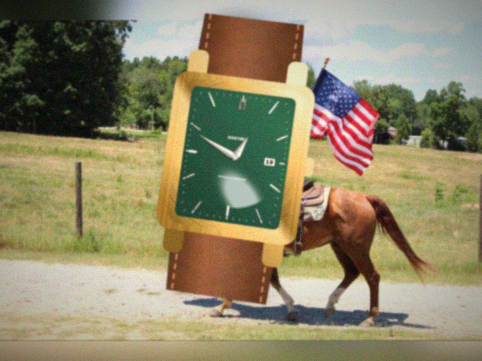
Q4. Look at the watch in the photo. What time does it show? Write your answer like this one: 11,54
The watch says 12,49
